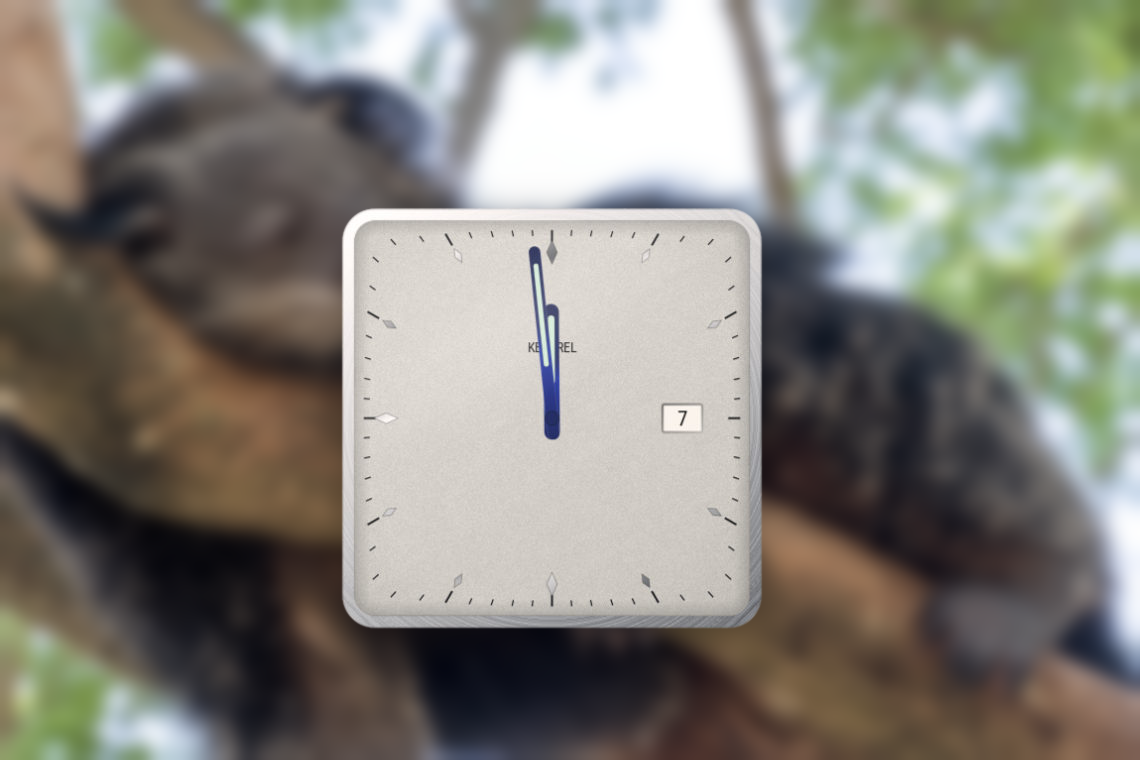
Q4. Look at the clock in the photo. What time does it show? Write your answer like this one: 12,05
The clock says 11,59
